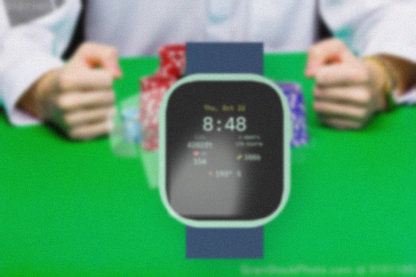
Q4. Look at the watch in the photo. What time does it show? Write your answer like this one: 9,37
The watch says 8,48
